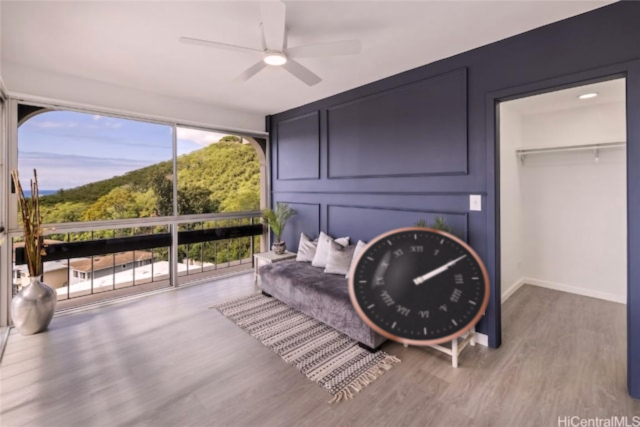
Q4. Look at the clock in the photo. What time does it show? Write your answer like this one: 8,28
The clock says 2,10
